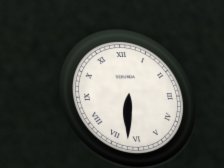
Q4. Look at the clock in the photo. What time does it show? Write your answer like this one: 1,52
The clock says 6,32
